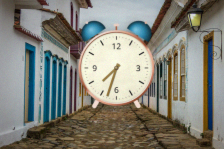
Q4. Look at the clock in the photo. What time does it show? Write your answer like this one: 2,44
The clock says 7,33
